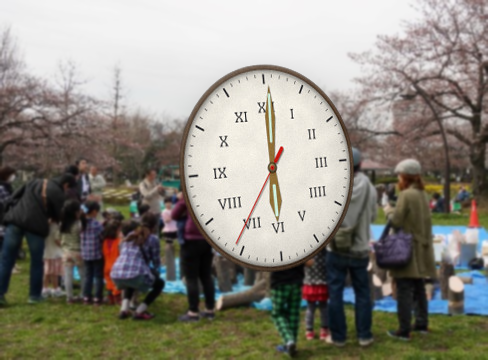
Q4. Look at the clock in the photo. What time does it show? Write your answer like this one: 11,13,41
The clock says 6,00,36
